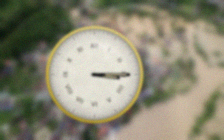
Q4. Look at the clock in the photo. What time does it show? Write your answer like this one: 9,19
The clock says 3,15
